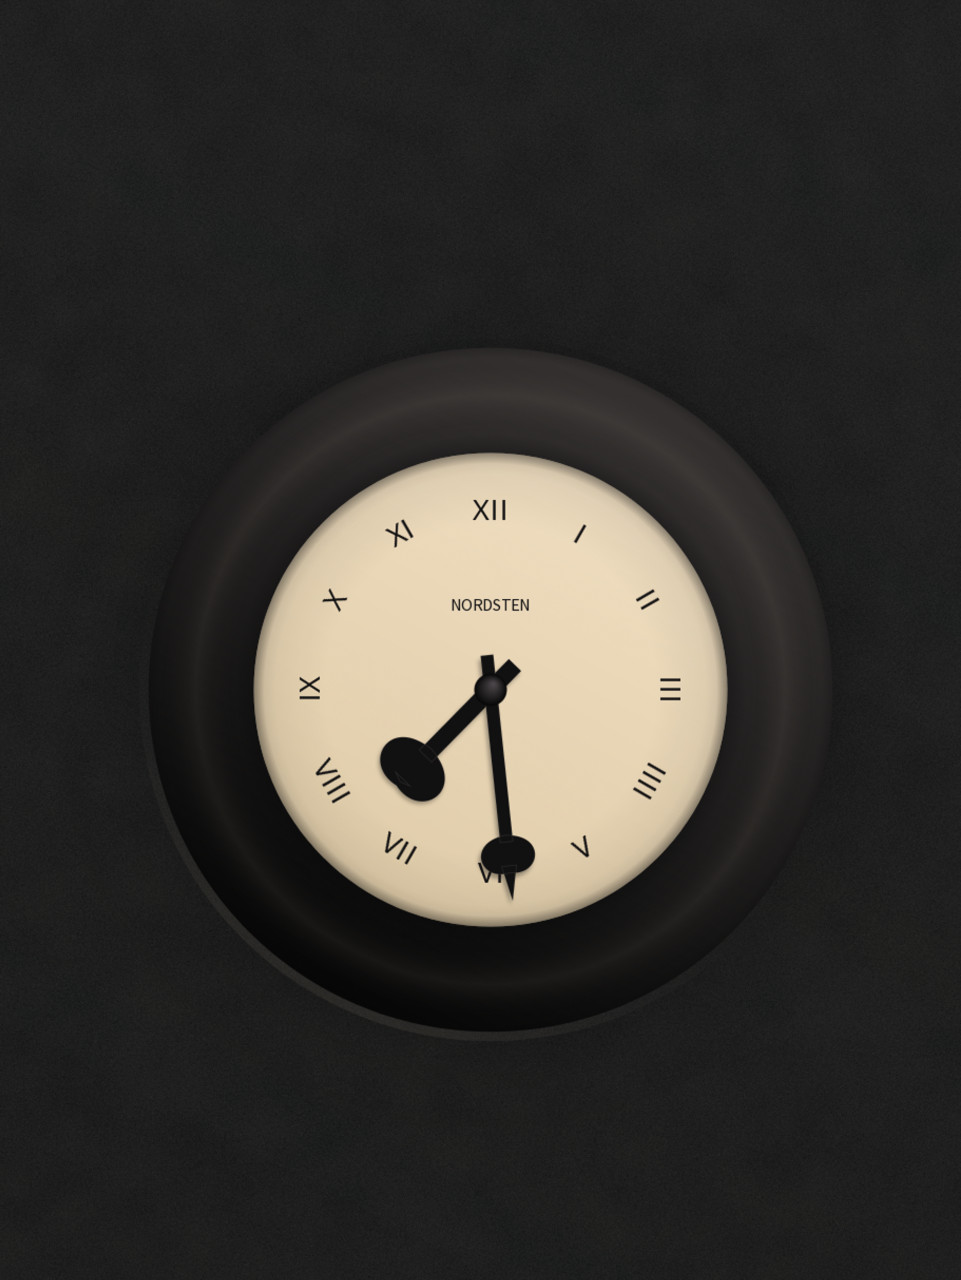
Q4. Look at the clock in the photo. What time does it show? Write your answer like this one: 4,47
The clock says 7,29
